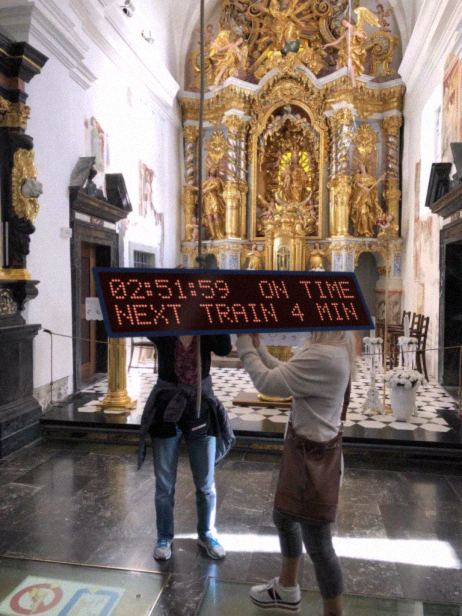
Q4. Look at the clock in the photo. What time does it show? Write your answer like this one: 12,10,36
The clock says 2,51,59
